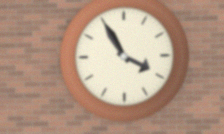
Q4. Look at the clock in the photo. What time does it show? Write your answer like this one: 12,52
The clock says 3,55
